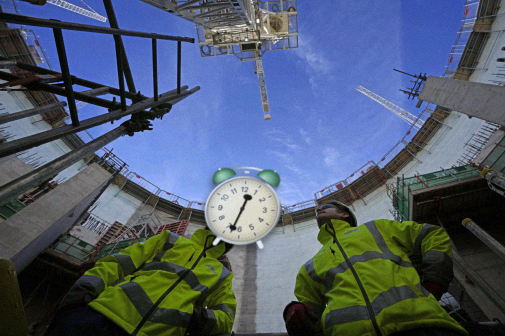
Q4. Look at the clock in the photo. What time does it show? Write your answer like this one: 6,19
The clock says 12,33
